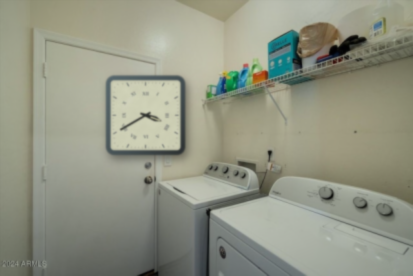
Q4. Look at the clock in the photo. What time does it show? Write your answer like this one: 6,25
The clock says 3,40
